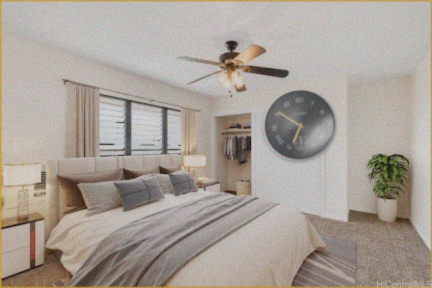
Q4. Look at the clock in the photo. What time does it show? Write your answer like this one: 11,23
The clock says 6,51
